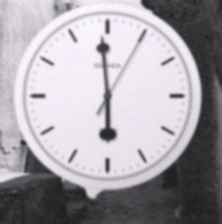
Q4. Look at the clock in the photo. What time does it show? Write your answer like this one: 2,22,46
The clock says 5,59,05
